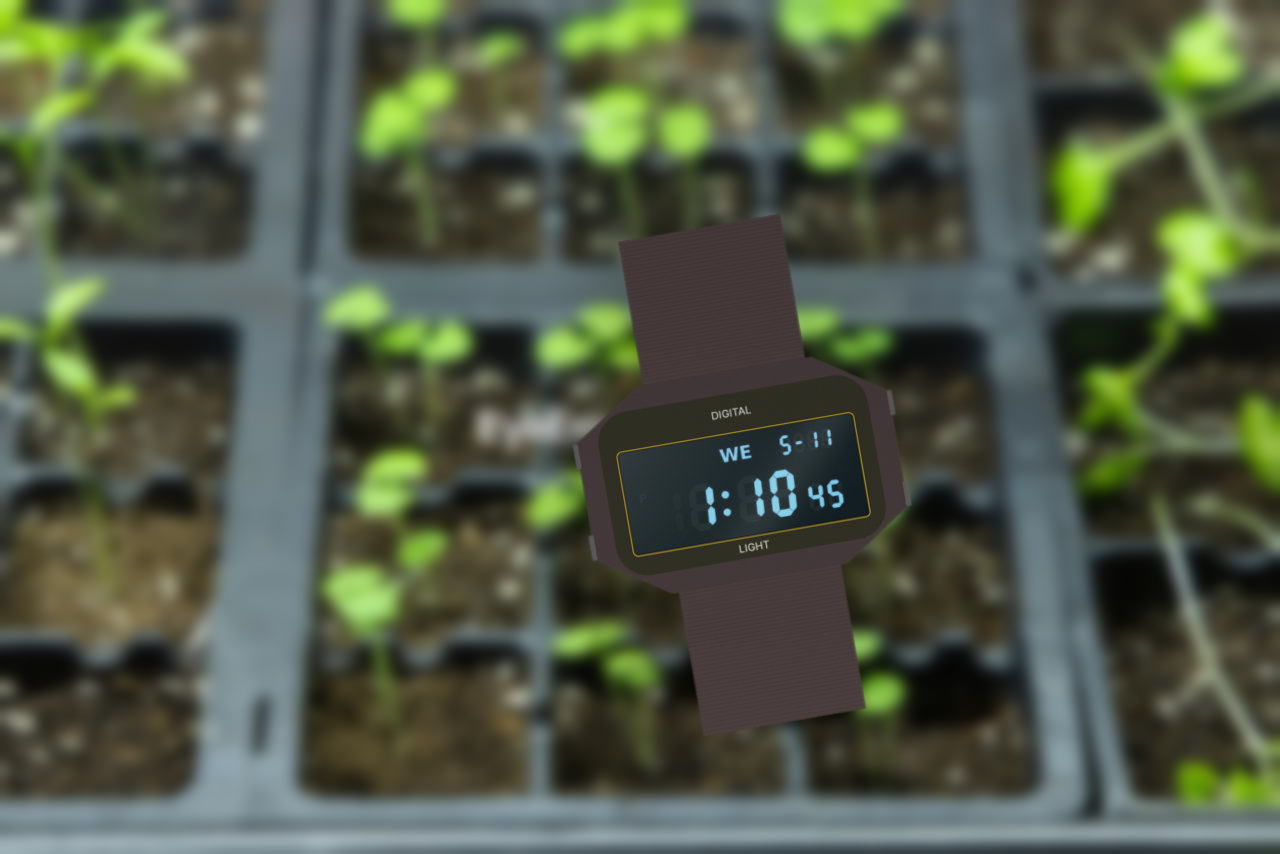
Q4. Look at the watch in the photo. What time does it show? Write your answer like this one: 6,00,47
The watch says 1,10,45
